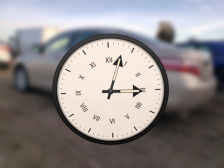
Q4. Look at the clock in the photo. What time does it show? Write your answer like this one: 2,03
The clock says 3,03
